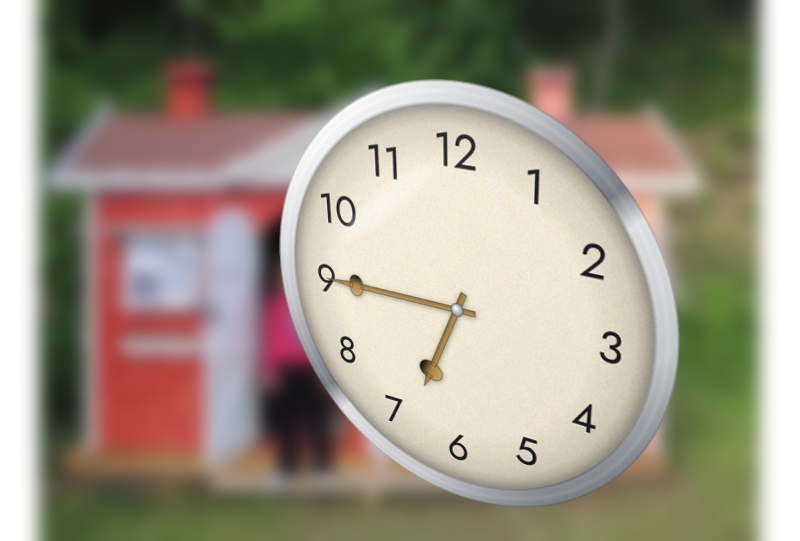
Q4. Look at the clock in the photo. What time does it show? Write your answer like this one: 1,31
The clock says 6,45
